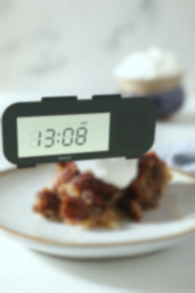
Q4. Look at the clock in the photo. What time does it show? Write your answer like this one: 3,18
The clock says 13,08
